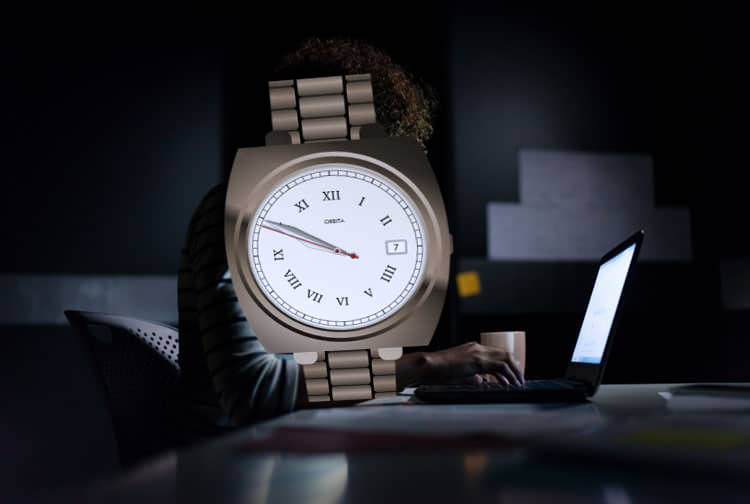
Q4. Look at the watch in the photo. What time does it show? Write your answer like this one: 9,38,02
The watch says 9,49,49
